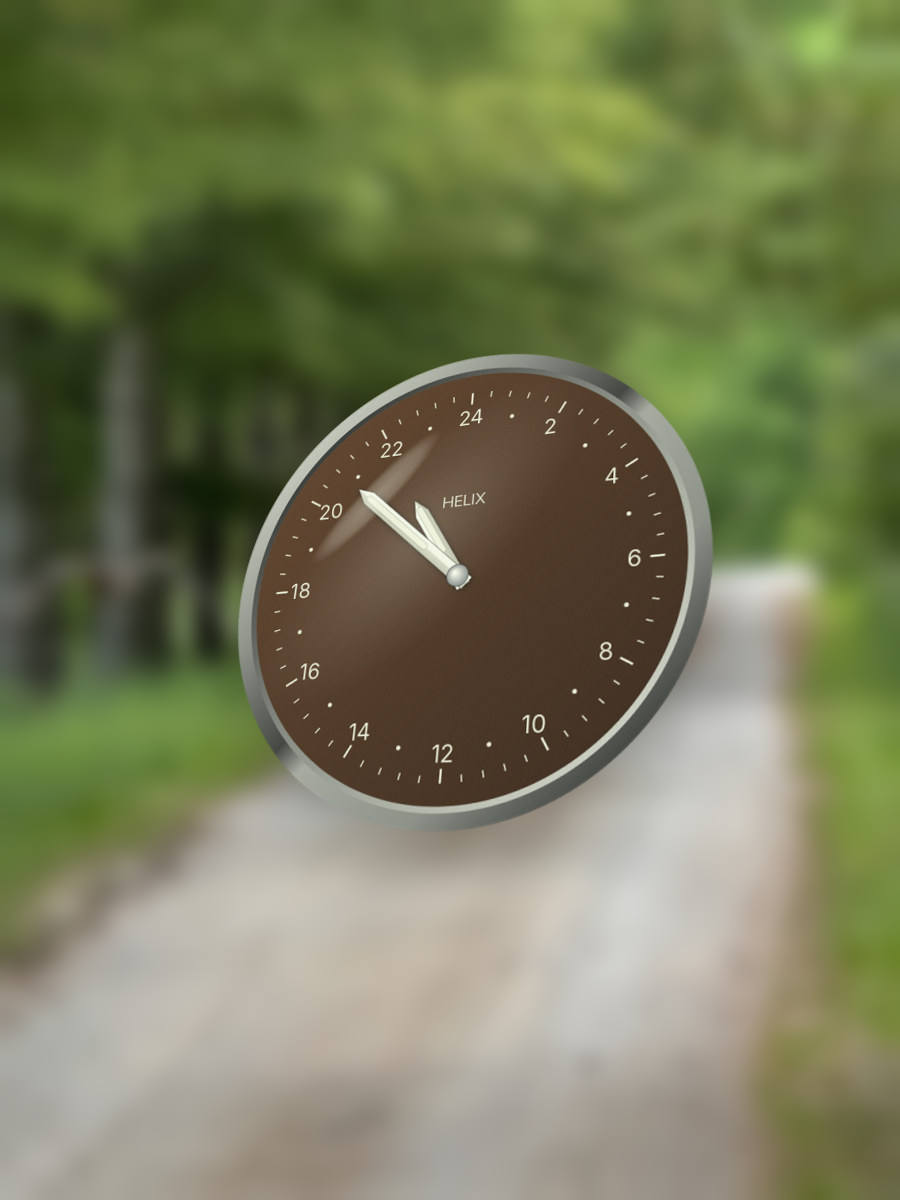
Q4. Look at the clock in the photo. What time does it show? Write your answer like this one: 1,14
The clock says 21,52
